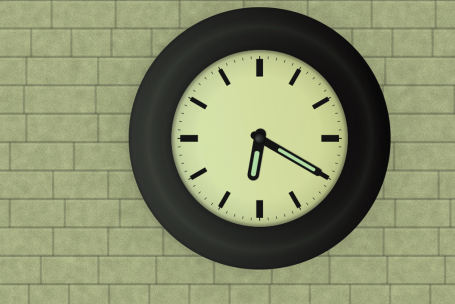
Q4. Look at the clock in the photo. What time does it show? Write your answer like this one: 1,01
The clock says 6,20
